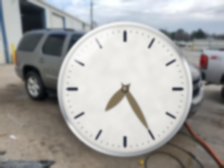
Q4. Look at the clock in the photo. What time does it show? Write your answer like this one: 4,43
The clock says 7,25
